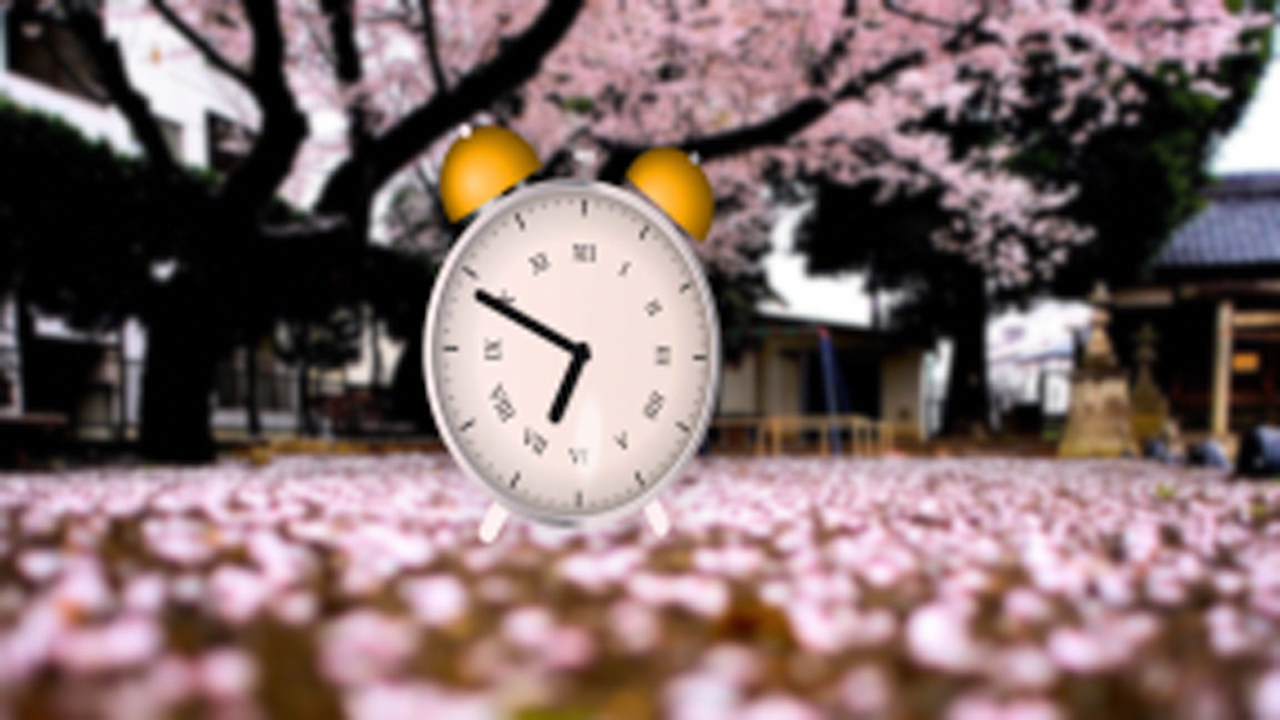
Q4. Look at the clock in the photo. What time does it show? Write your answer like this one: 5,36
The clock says 6,49
